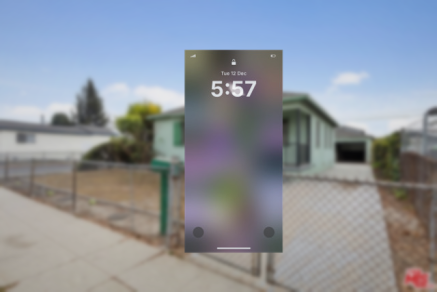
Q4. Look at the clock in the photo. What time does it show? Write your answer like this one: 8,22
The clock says 5,57
